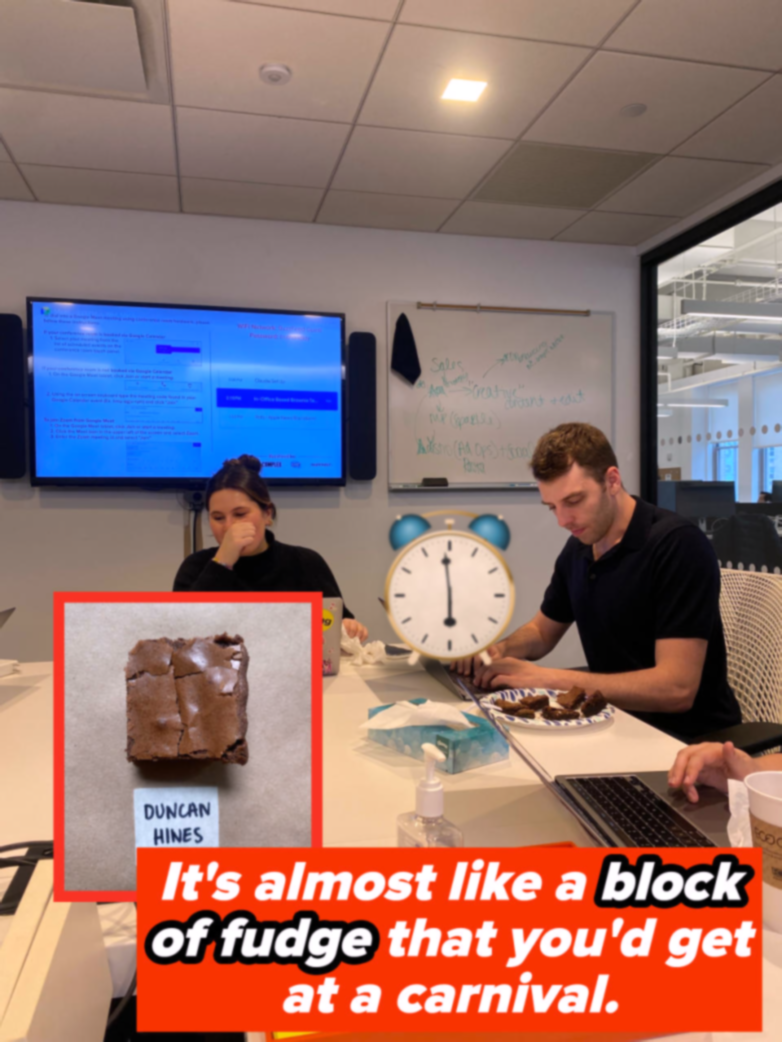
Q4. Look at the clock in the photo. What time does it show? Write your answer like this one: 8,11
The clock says 5,59
